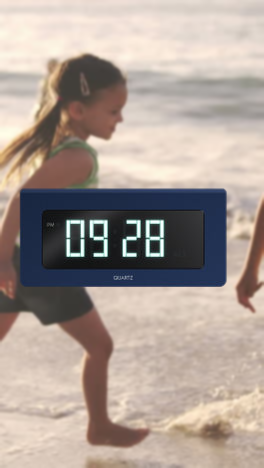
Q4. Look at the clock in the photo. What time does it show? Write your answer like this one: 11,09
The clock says 9,28
